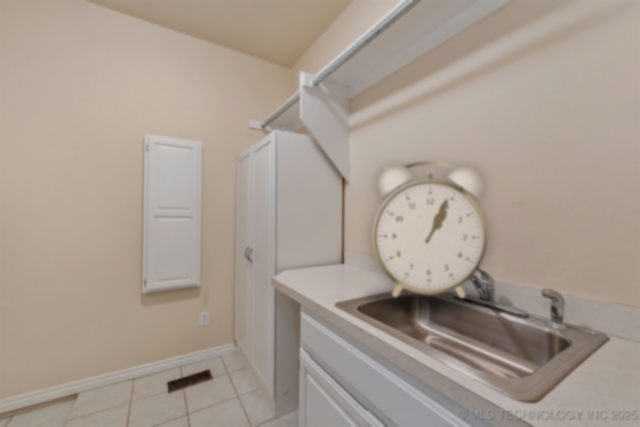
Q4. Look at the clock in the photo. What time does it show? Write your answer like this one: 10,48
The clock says 1,04
